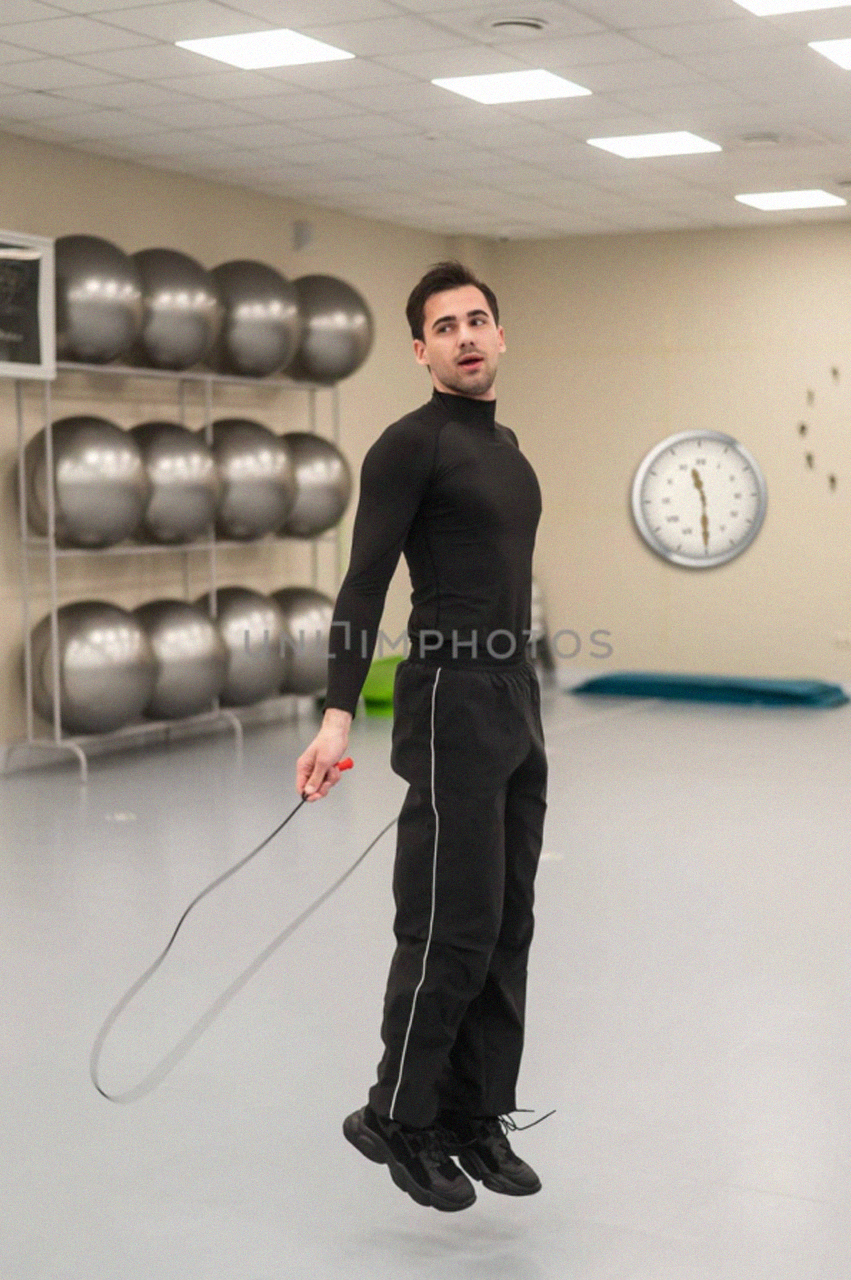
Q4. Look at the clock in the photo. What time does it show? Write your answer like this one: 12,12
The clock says 11,30
